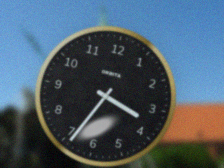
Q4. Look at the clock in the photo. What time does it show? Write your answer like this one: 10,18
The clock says 3,34
